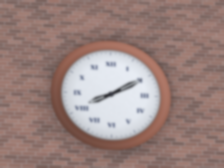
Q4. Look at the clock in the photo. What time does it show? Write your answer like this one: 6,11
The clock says 8,10
